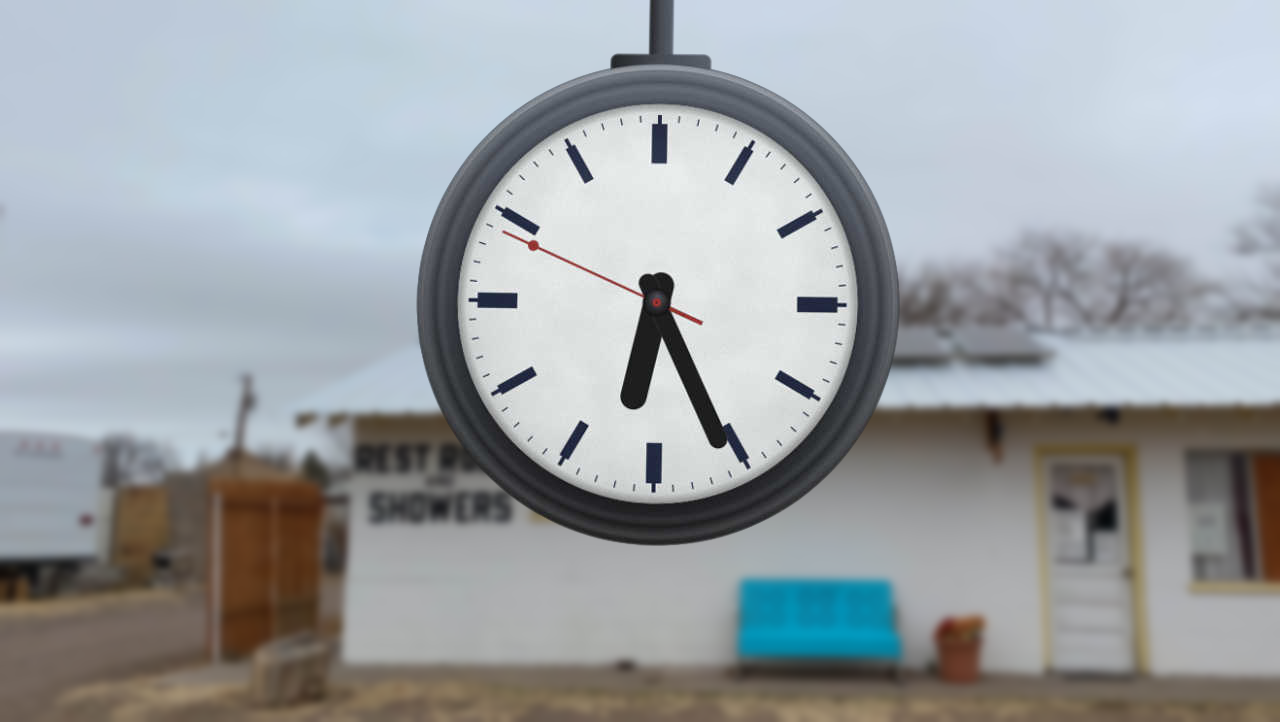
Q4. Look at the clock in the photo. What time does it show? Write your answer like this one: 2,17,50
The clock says 6,25,49
